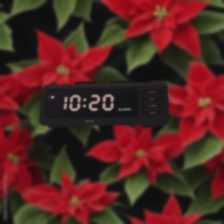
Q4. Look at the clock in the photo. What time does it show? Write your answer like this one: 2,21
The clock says 10,20
